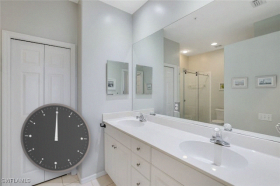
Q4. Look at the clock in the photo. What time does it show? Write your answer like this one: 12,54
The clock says 12,00
